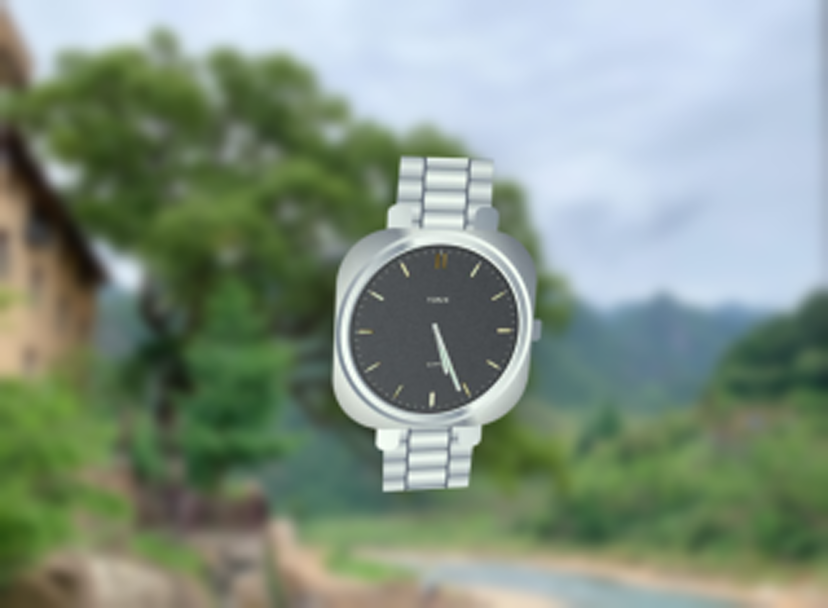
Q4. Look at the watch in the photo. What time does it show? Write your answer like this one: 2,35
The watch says 5,26
